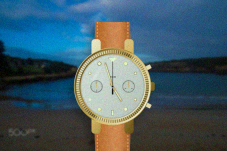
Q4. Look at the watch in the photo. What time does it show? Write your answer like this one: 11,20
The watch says 4,57
